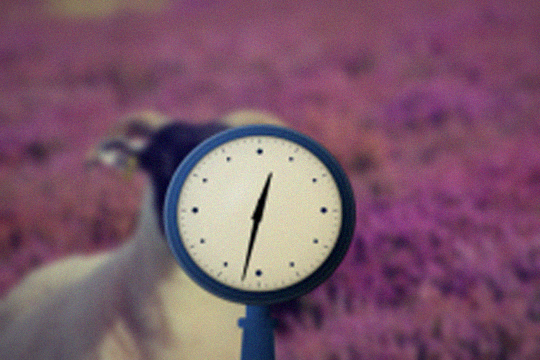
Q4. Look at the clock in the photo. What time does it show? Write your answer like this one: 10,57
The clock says 12,32
